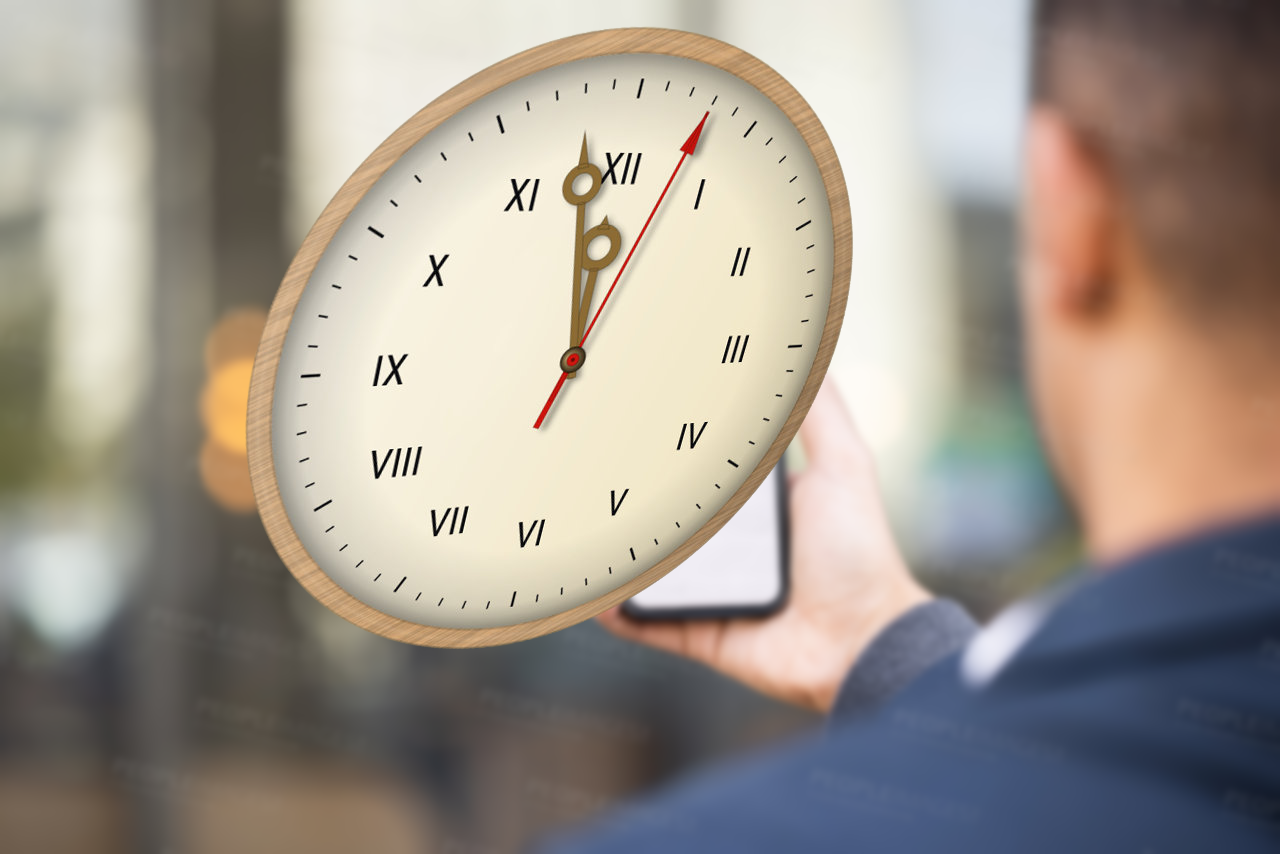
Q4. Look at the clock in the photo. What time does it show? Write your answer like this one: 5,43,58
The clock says 11,58,03
